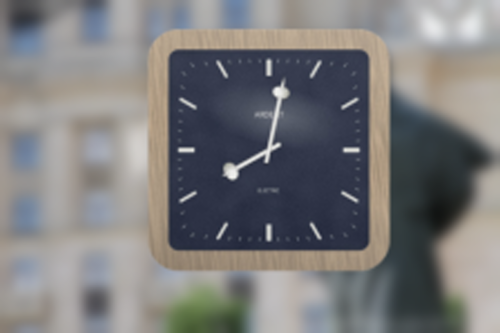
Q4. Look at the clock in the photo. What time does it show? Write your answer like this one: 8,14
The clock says 8,02
